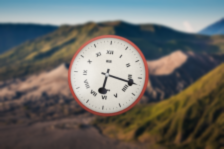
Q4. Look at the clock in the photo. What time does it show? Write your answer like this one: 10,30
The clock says 6,17
